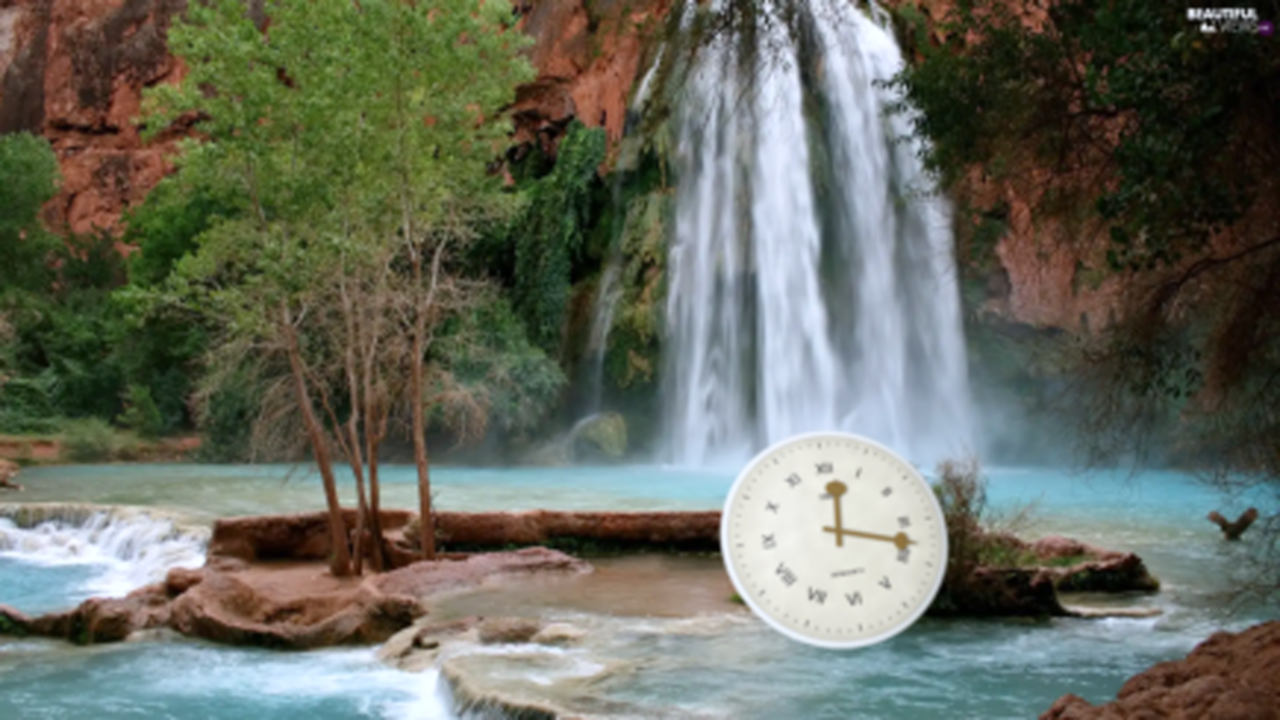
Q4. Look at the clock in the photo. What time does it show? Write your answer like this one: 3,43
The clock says 12,18
